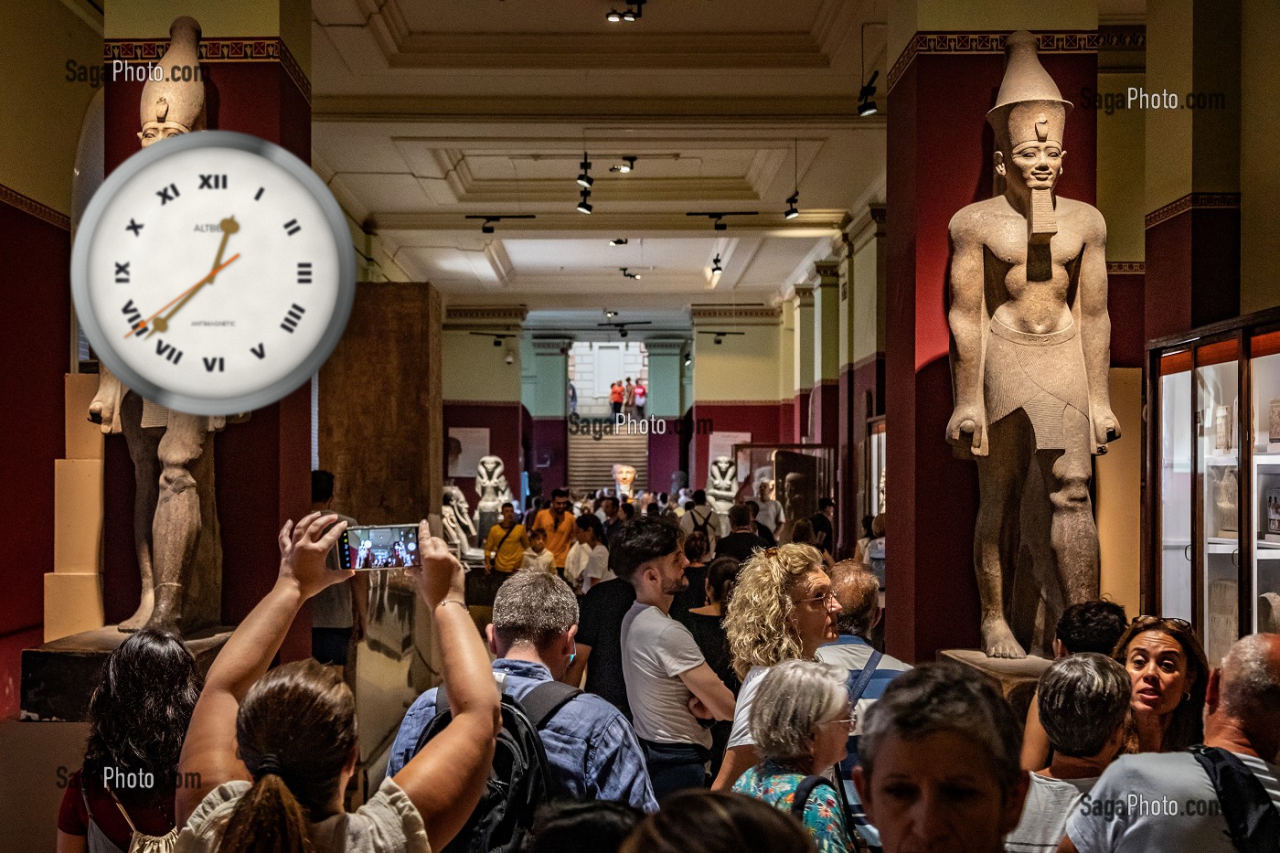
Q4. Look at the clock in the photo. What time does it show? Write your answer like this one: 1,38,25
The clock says 12,37,39
